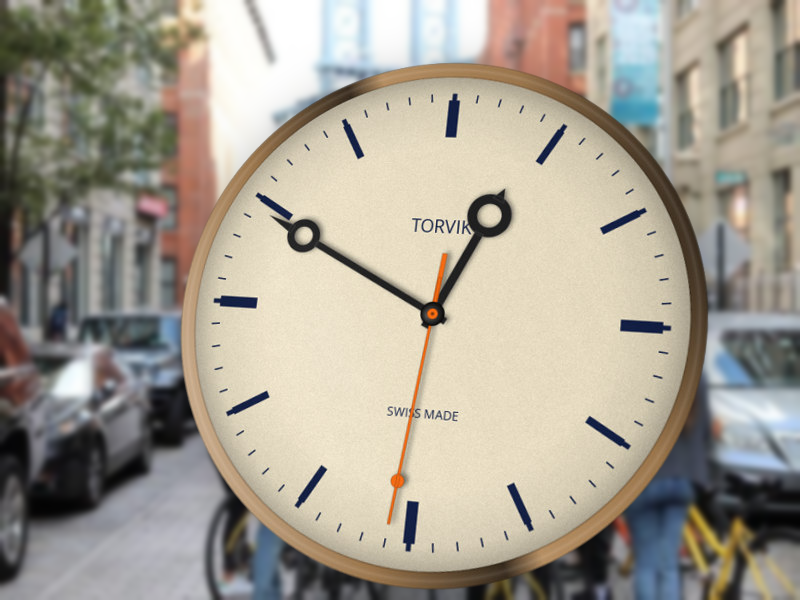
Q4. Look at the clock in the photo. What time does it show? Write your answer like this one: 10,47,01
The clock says 12,49,31
